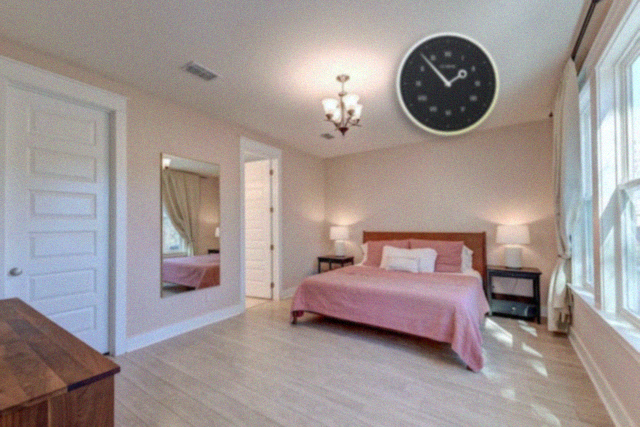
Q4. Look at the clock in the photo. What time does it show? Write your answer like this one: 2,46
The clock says 1,53
